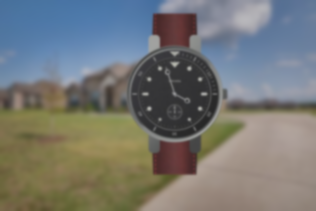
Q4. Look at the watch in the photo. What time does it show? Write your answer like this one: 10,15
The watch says 3,57
